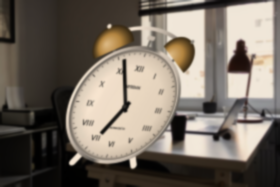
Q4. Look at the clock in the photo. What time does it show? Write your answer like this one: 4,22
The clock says 6,56
